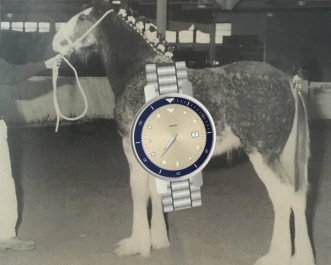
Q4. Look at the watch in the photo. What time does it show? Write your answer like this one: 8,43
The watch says 7,37
